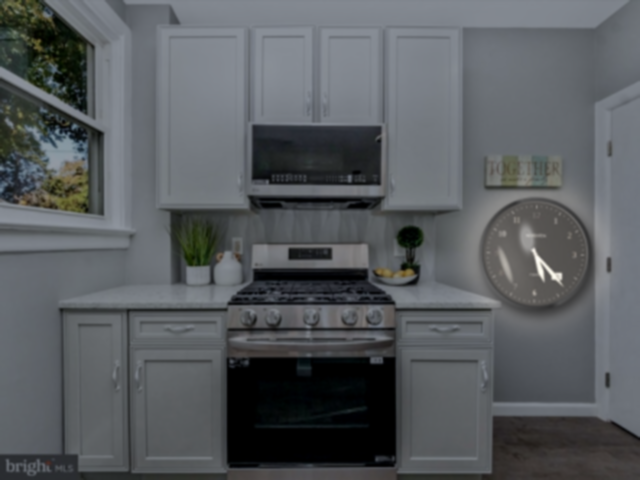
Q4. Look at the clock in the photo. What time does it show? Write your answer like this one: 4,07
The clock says 5,23
